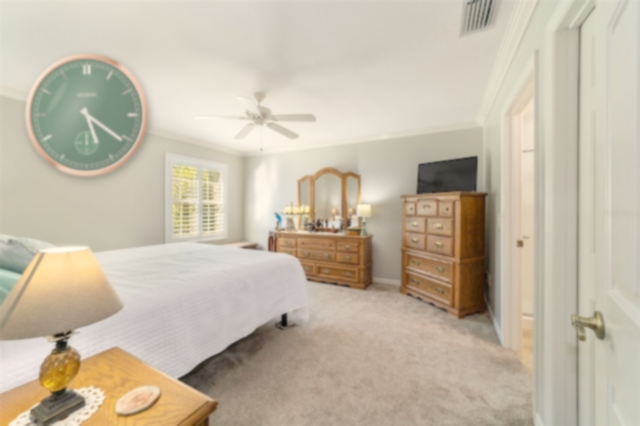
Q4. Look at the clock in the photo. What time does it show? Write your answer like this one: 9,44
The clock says 5,21
